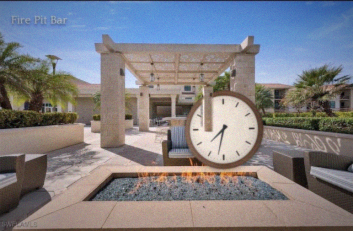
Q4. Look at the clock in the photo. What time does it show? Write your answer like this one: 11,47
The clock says 7,32
